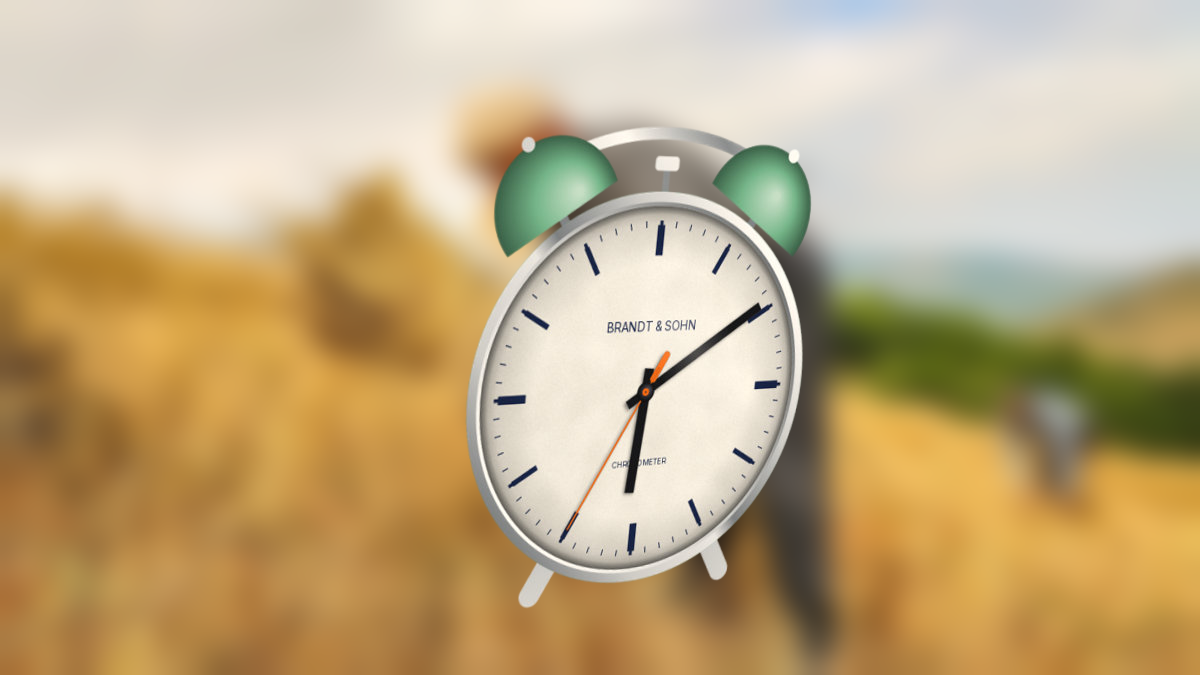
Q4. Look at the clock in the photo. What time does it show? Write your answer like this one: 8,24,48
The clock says 6,09,35
